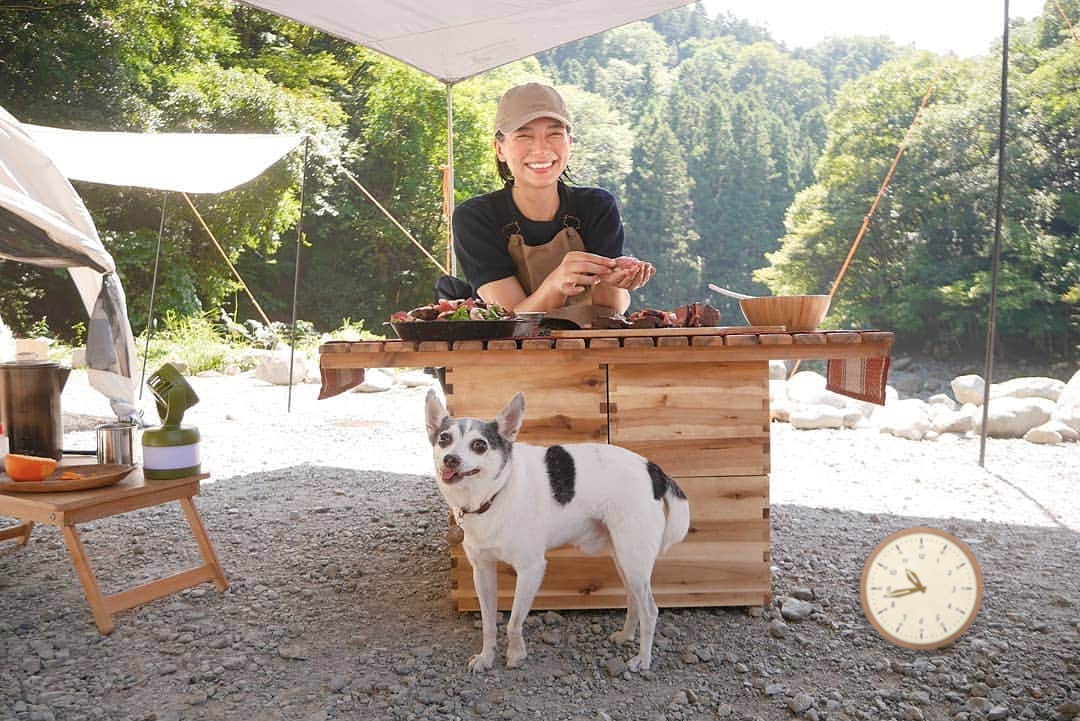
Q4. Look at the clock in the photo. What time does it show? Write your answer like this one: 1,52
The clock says 10,43
